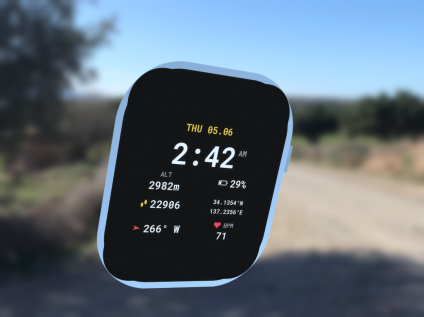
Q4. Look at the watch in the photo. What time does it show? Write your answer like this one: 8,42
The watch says 2,42
